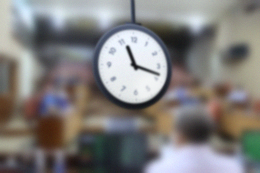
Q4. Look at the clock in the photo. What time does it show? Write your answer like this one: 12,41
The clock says 11,18
